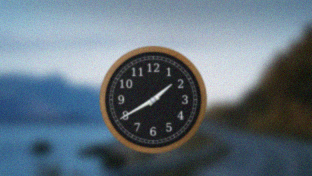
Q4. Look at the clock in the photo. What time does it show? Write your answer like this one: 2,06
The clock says 1,40
